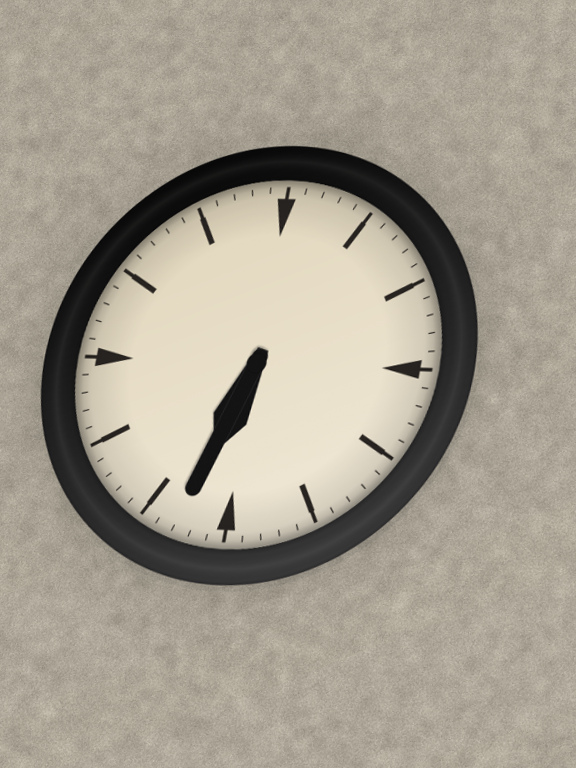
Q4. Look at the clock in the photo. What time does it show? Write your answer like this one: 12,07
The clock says 6,33
